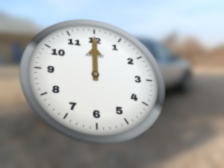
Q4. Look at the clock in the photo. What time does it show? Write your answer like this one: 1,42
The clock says 12,00
